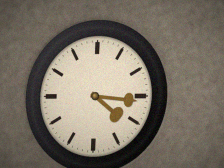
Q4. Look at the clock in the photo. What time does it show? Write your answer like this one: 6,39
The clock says 4,16
